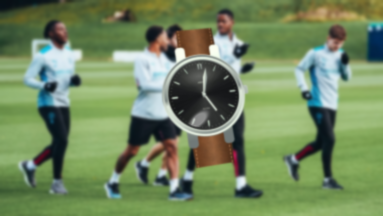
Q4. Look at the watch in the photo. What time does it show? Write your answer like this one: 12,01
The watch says 5,02
